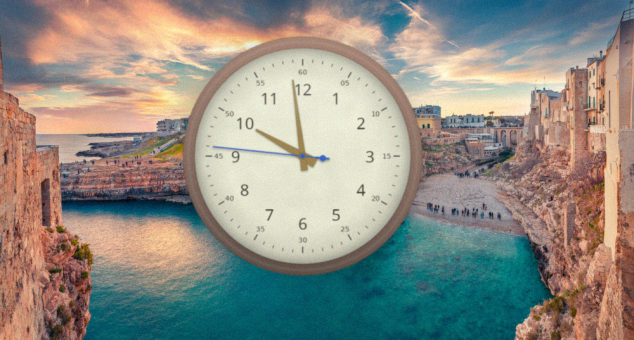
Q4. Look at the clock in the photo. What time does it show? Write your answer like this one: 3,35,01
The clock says 9,58,46
